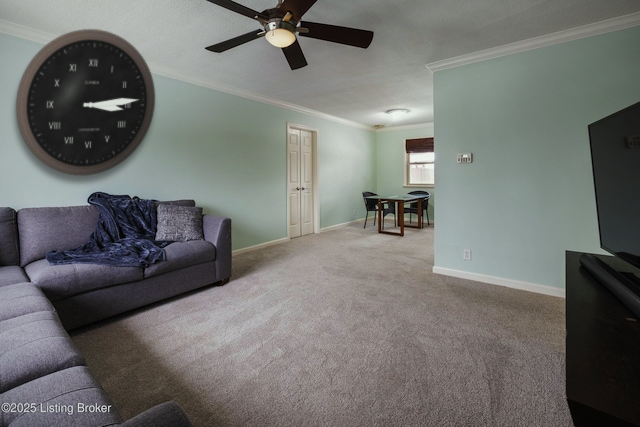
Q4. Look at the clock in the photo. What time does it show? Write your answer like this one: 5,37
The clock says 3,14
